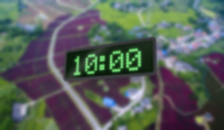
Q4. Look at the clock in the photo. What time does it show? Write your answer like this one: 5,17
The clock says 10,00
